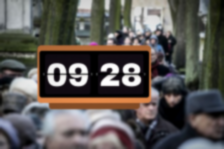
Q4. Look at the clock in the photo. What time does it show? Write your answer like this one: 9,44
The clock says 9,28
